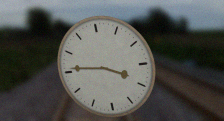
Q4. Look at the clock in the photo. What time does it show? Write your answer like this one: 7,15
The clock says 3,46
